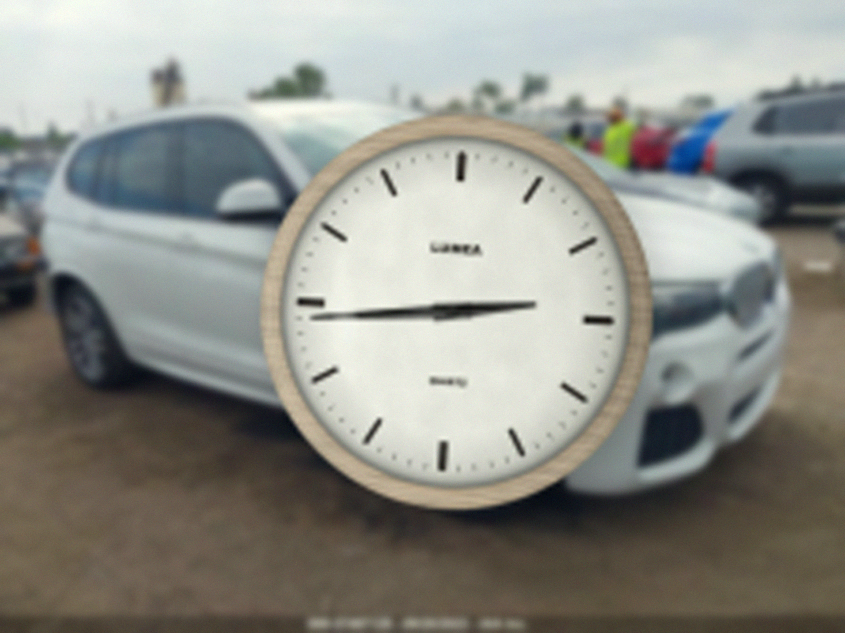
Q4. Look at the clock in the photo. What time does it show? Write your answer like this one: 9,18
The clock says 2,44
